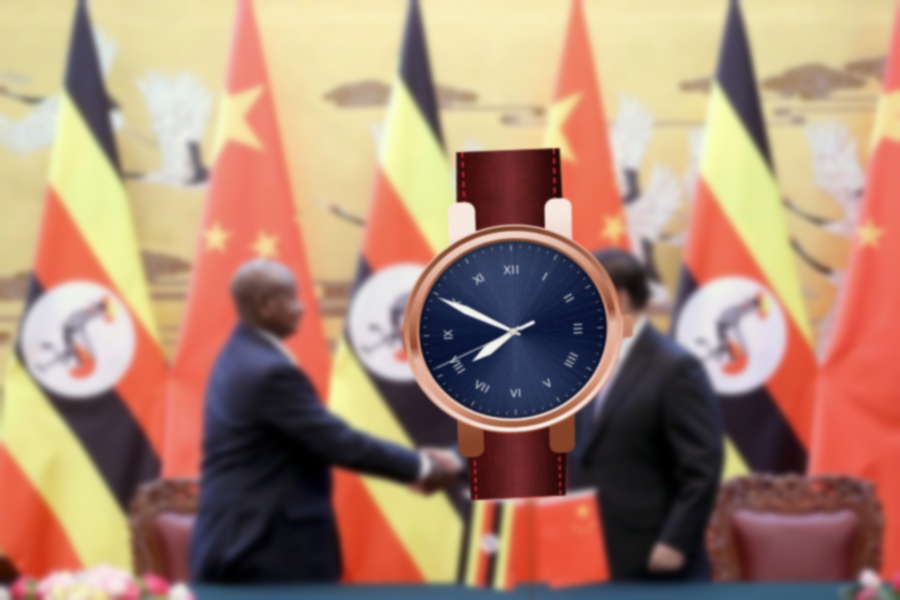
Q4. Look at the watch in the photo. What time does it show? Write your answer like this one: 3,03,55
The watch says 7,49,41
